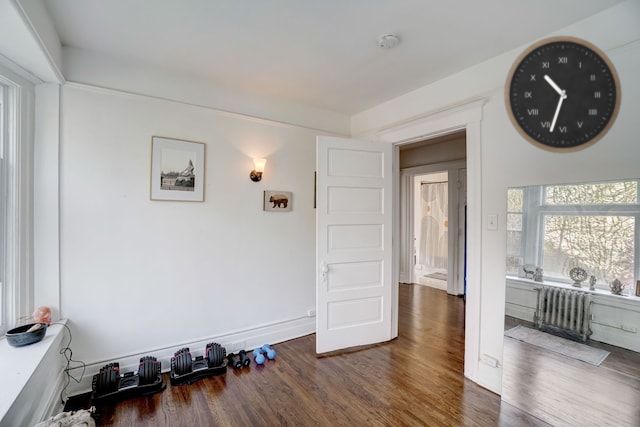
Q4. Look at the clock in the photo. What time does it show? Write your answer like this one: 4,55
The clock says 10,33
